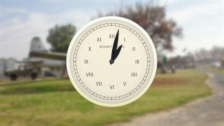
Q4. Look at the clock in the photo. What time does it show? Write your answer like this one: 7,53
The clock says 1,02
